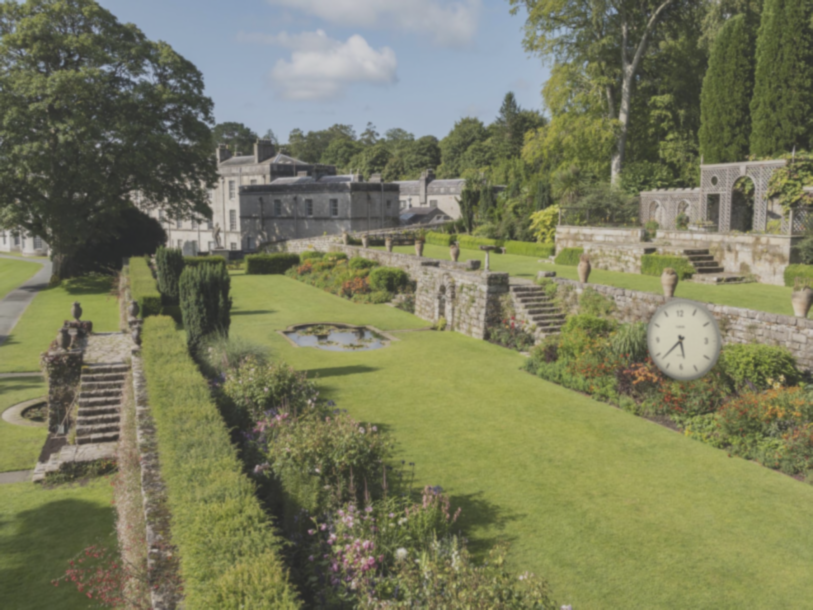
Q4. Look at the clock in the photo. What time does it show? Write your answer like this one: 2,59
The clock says 5,38
